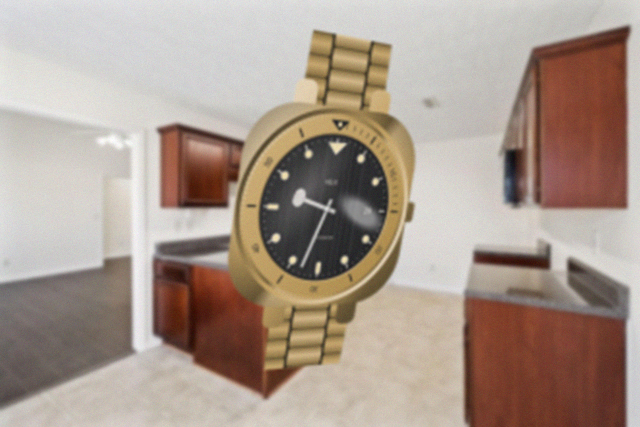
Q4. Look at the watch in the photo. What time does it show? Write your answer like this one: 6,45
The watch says 9,33
